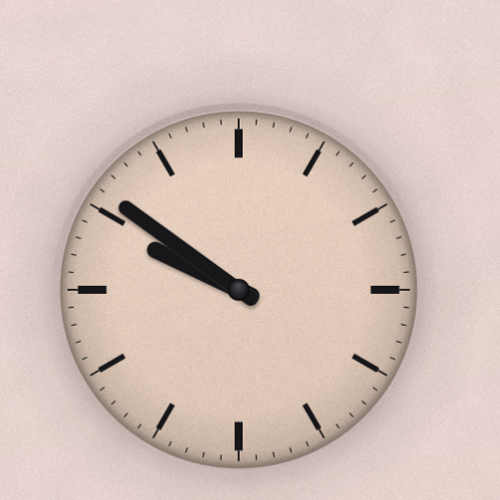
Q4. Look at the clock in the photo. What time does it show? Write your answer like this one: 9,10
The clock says 9,51
